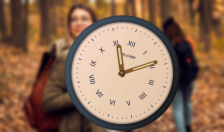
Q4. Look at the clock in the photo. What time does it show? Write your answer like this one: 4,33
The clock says 11,09
